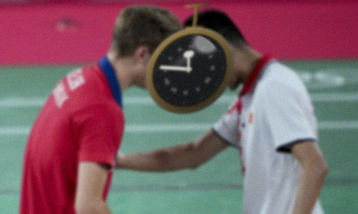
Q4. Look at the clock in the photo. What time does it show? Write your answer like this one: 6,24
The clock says 11,46
